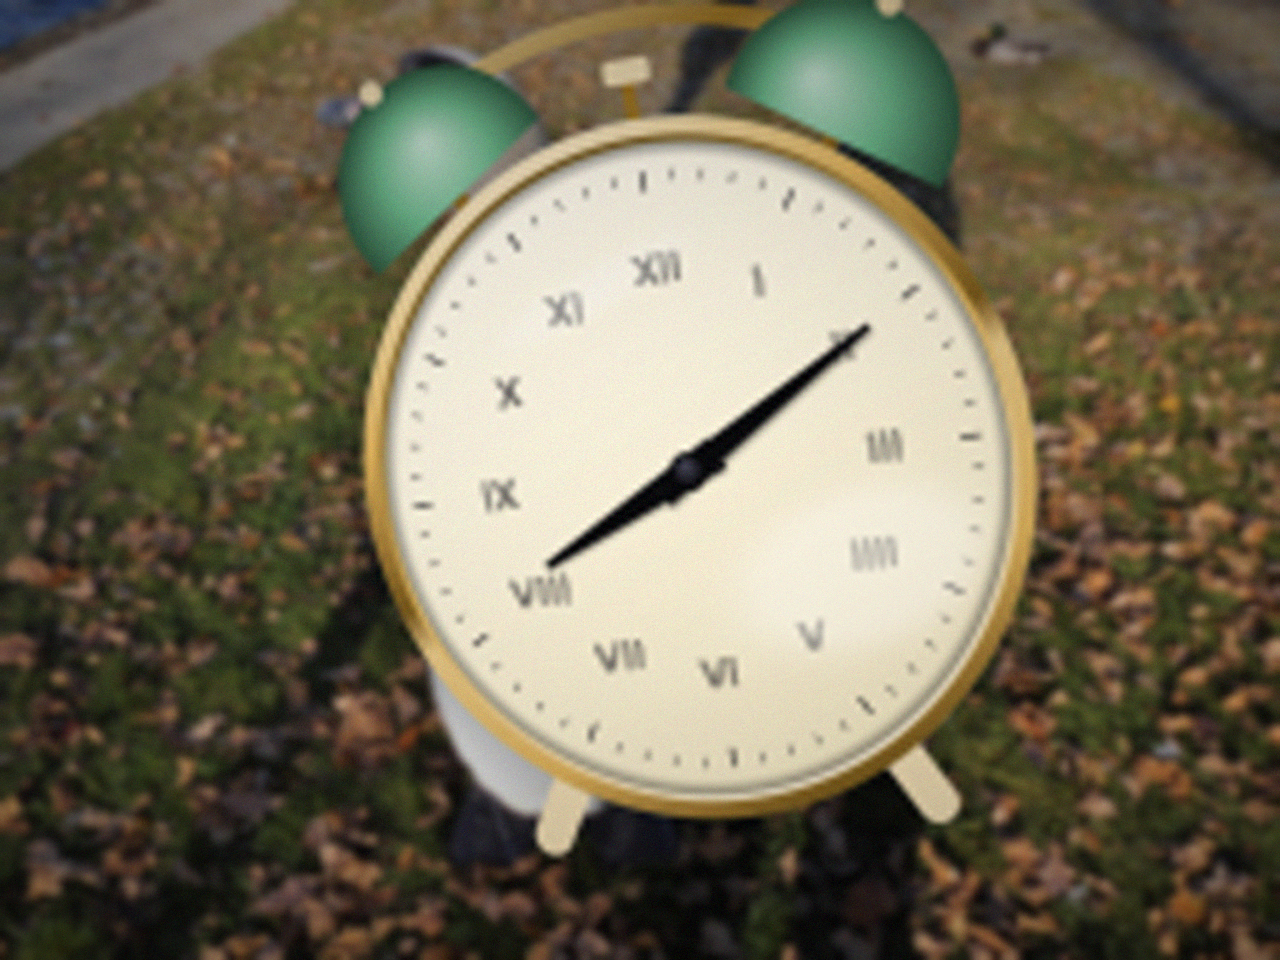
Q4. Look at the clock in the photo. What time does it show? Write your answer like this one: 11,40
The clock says 8,10
